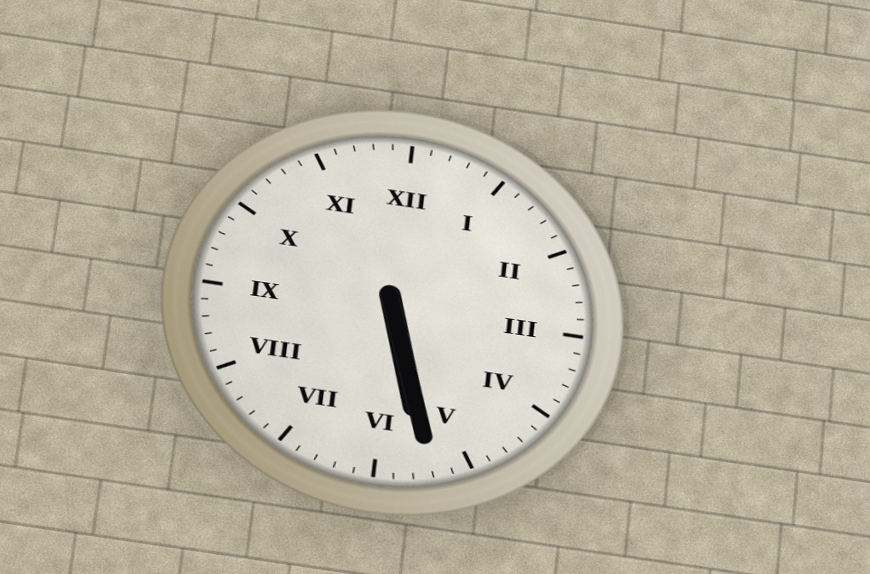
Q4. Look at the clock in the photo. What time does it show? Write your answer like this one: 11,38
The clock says 5,27
